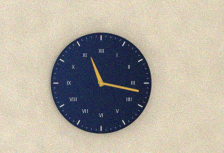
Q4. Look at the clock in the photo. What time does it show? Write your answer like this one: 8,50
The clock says 11,17
